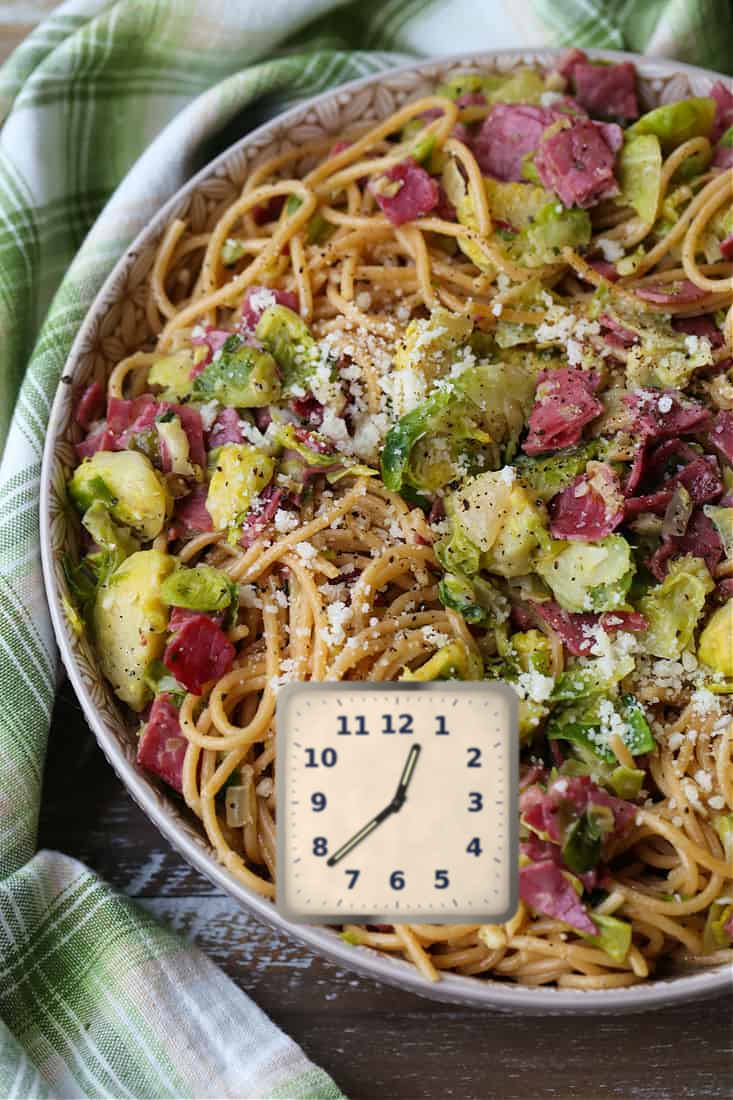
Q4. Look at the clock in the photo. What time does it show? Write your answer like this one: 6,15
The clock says 12,38
